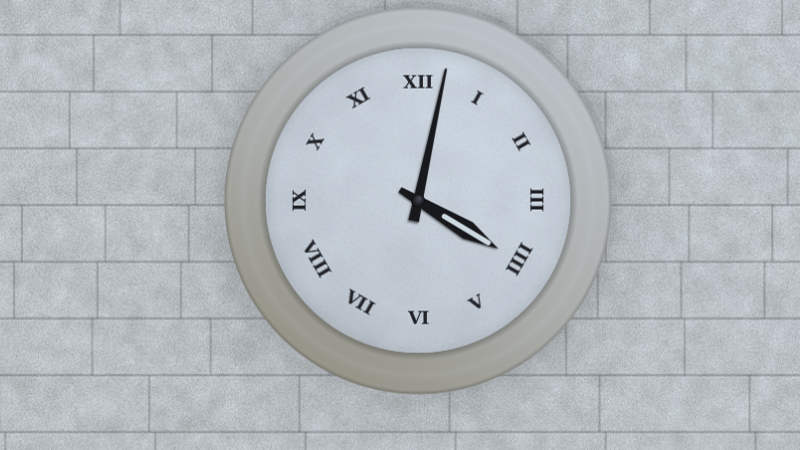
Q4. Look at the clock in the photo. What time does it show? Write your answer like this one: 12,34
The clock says 4,02
